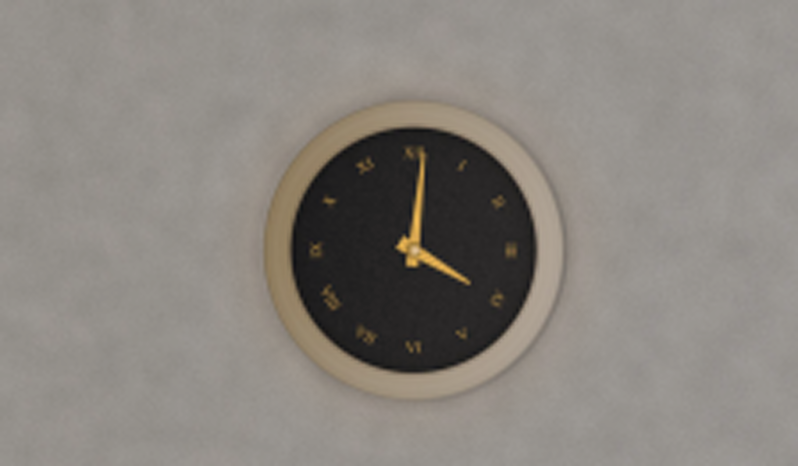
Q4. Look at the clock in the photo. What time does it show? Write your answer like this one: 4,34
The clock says 4,01
